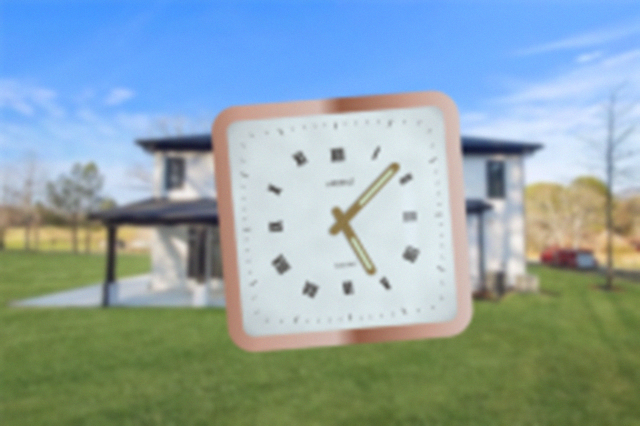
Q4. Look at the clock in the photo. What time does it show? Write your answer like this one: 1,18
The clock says 5,08
